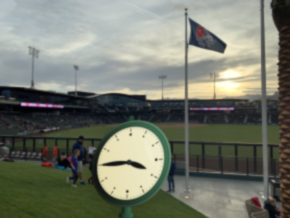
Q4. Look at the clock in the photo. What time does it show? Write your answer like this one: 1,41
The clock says 3,45
